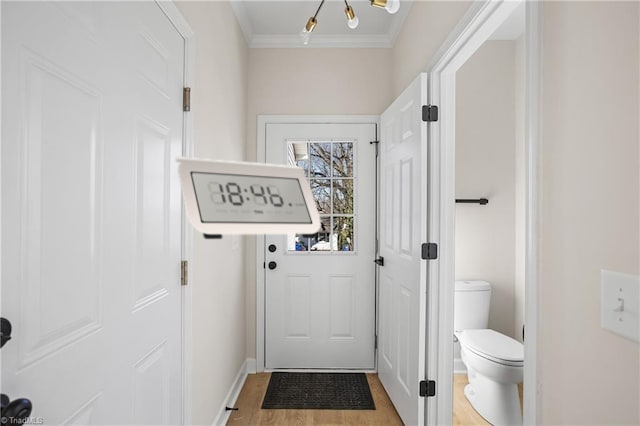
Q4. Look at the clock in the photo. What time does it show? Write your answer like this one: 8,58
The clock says 18,46
